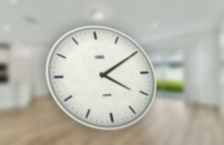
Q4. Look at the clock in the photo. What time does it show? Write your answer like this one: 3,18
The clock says 4,10
